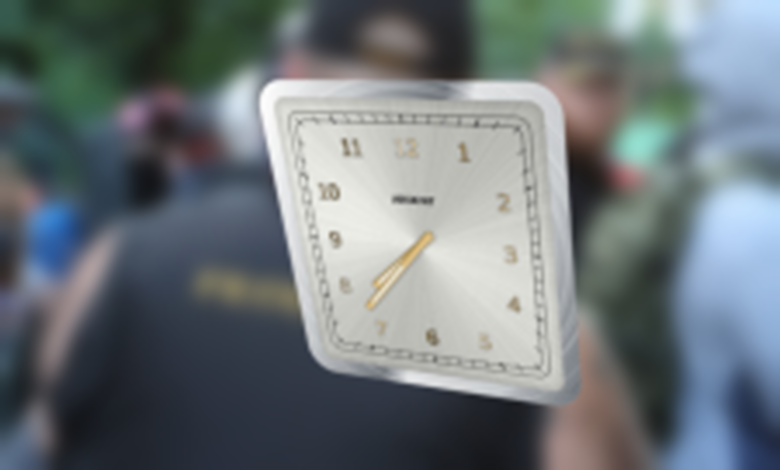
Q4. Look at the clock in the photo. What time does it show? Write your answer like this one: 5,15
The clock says 7,37
